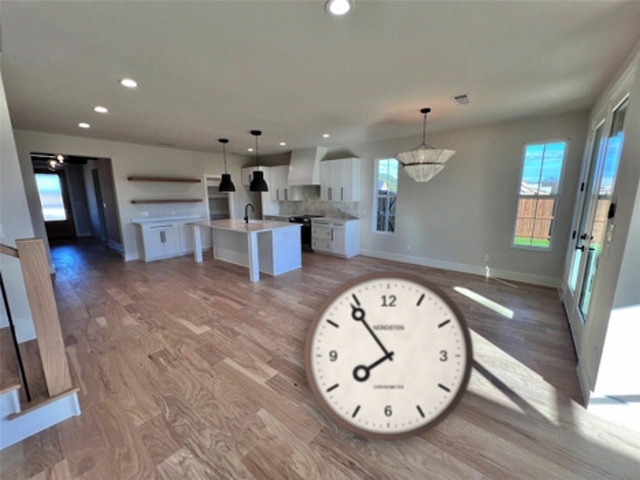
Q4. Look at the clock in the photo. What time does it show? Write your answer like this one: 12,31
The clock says 7,54
